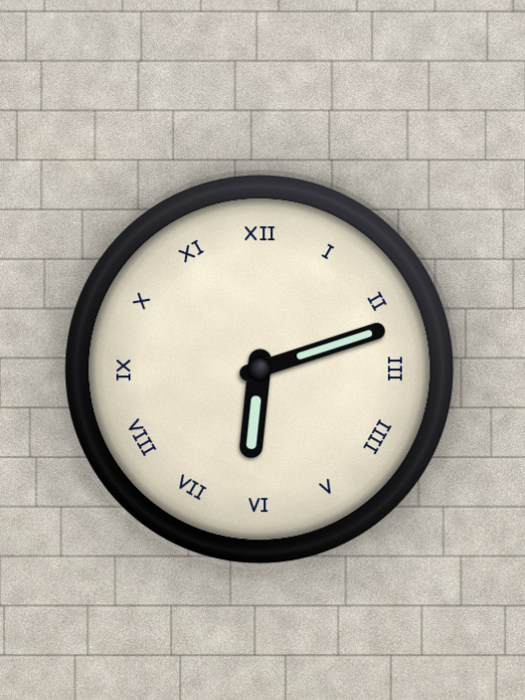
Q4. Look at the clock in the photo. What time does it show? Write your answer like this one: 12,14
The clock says 6,12
